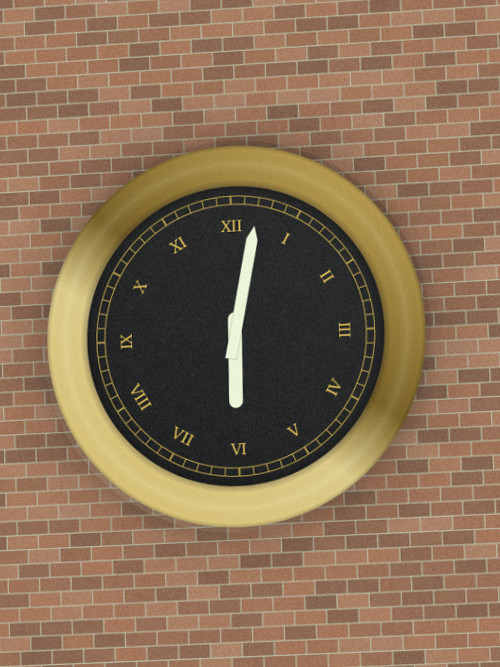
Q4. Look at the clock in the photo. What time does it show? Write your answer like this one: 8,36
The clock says 6,02
